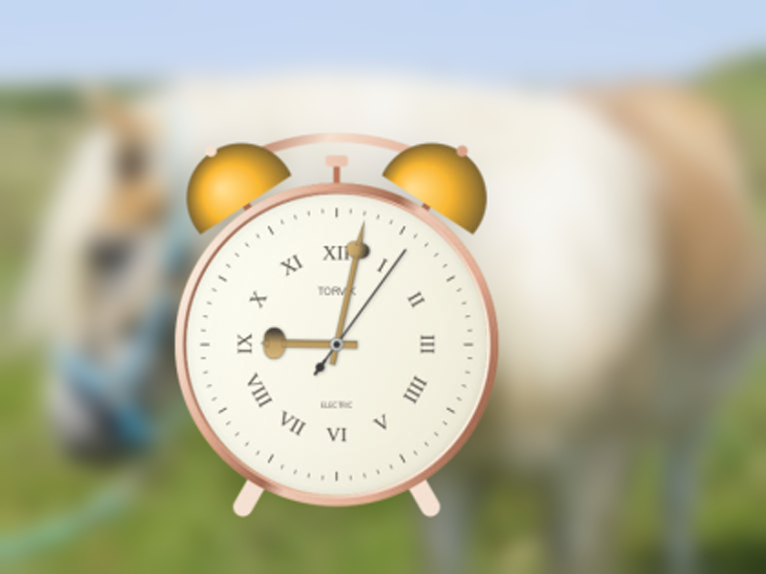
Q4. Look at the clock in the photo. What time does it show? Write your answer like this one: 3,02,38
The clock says 9,02,06
